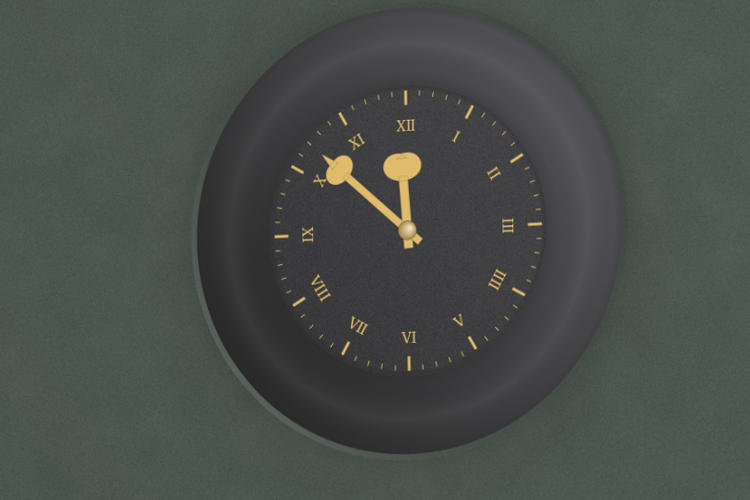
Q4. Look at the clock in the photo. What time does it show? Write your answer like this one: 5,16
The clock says 11,52
